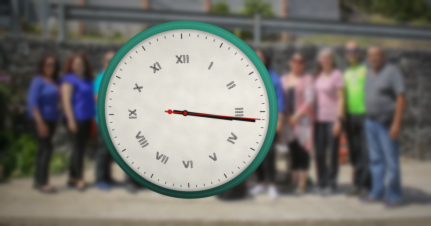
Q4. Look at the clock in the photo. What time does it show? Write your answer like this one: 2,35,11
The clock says 3,16,16
